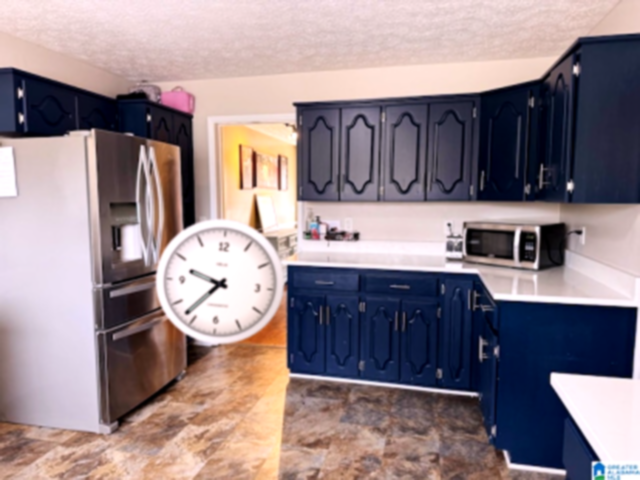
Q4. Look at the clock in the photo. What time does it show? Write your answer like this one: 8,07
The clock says 9,37
